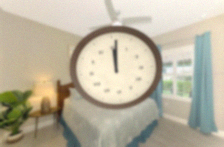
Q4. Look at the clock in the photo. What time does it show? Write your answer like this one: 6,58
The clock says 12,01
